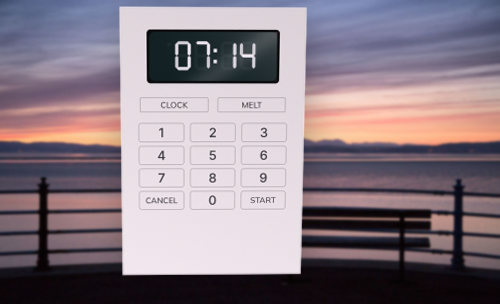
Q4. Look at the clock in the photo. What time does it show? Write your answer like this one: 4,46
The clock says 7,14
